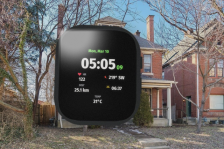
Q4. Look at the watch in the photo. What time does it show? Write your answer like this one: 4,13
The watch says 5,05
